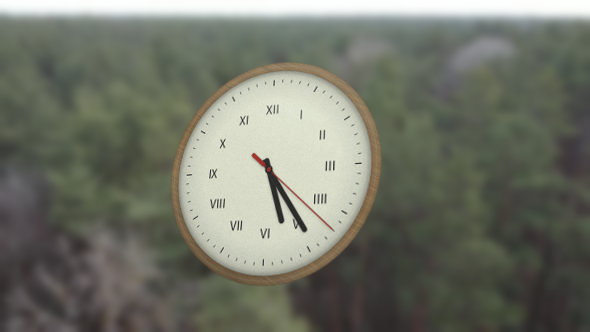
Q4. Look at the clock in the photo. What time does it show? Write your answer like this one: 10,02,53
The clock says 5,24,22
